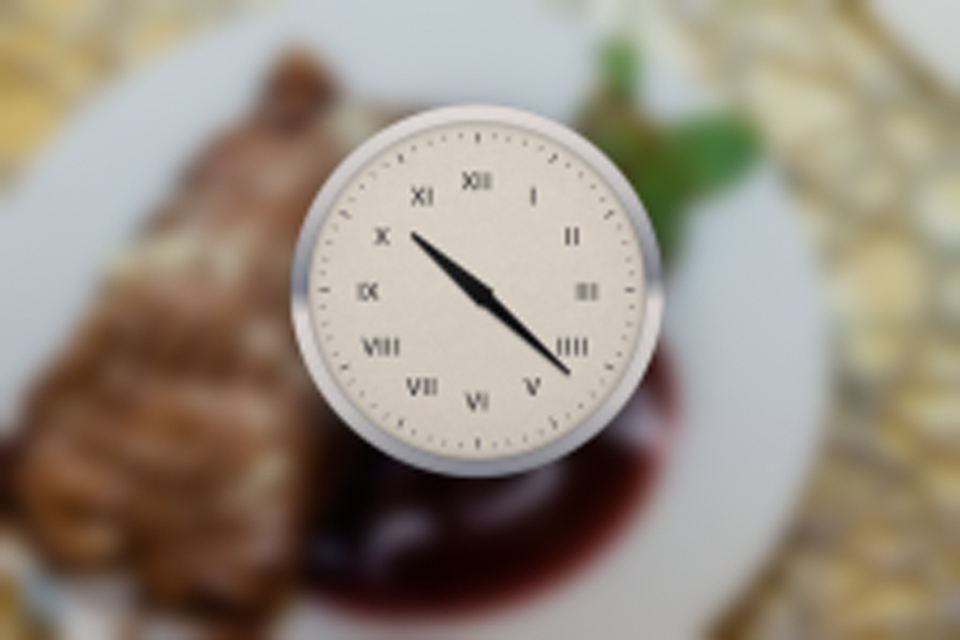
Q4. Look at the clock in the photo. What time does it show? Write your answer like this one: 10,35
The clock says 10,22
